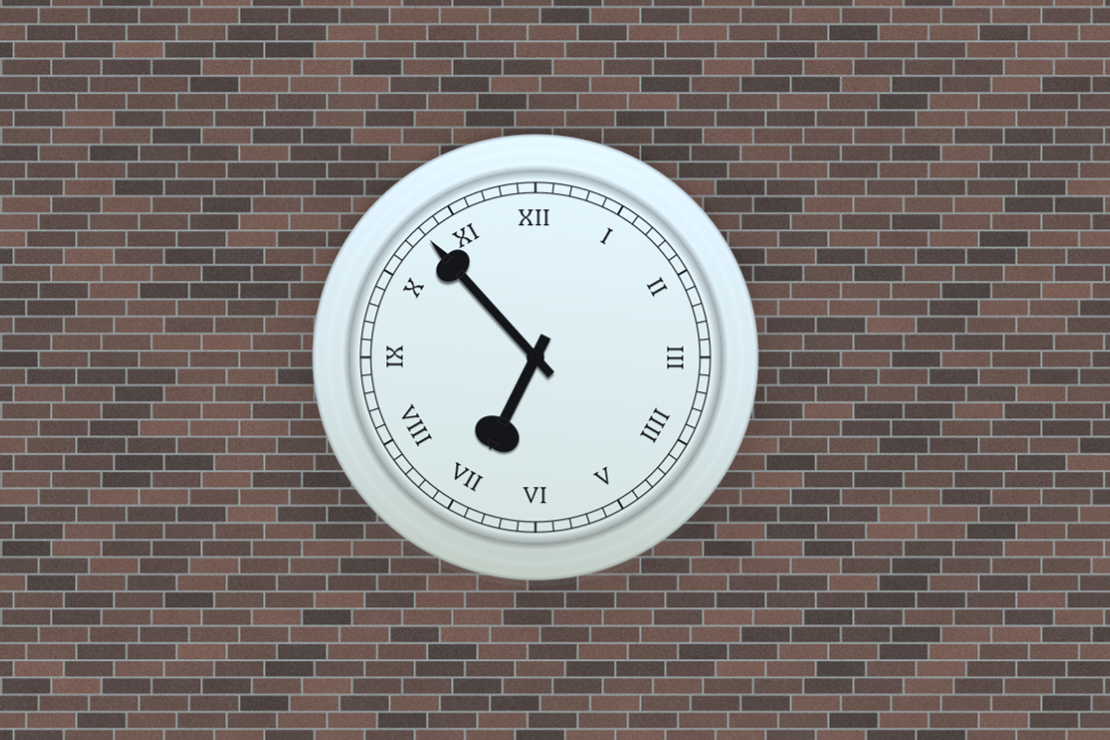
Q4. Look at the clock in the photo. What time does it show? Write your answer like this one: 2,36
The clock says 6,53
